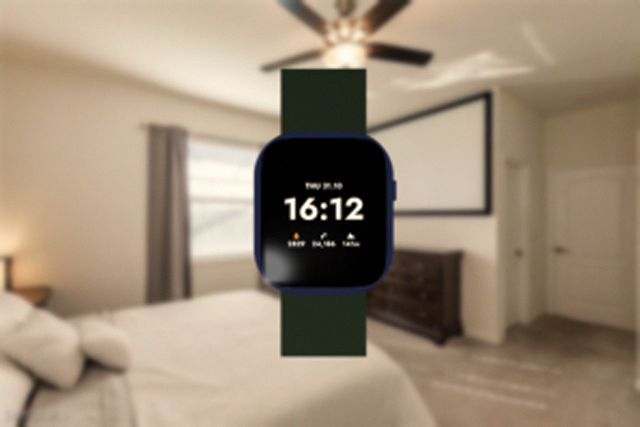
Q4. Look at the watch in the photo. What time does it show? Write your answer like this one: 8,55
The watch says 16,12
